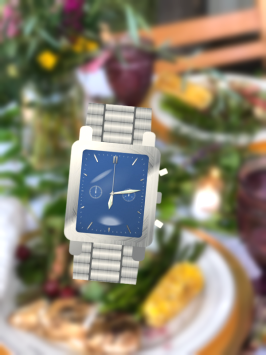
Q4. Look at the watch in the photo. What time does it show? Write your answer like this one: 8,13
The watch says 6,13
